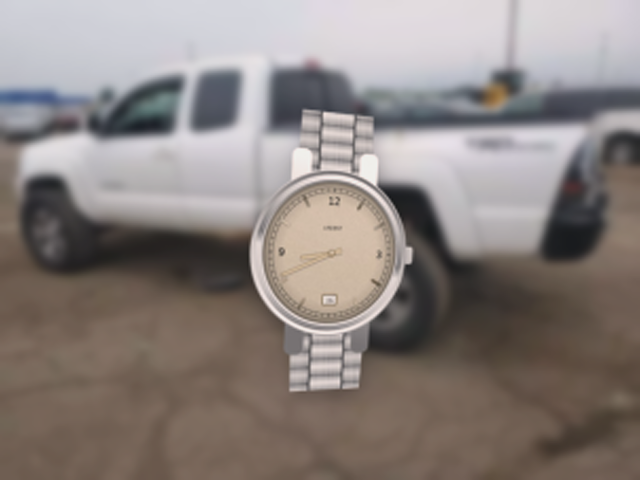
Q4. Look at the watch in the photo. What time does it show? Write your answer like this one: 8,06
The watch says 8,41
